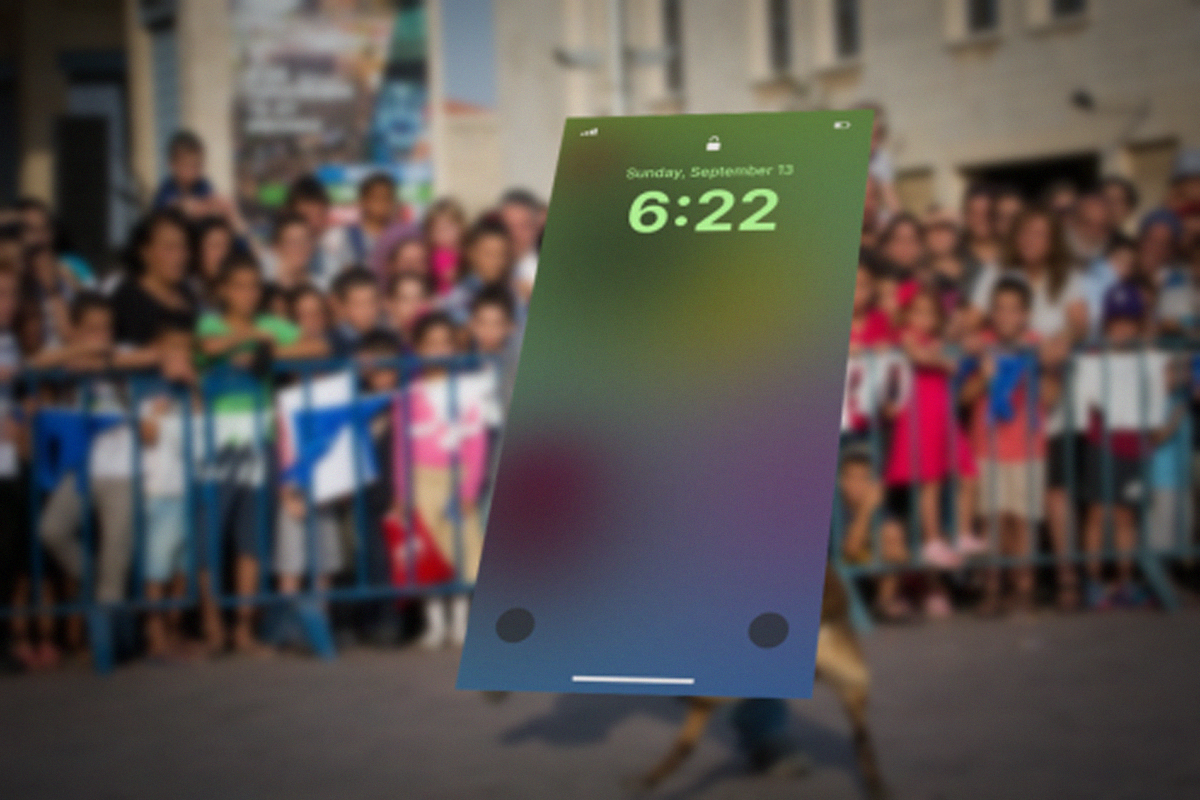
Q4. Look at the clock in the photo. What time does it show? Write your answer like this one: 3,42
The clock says 6,22
